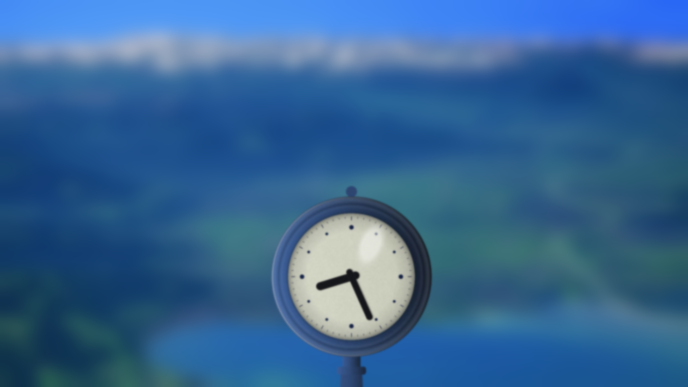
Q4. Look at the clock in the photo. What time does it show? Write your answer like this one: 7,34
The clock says 8,26
